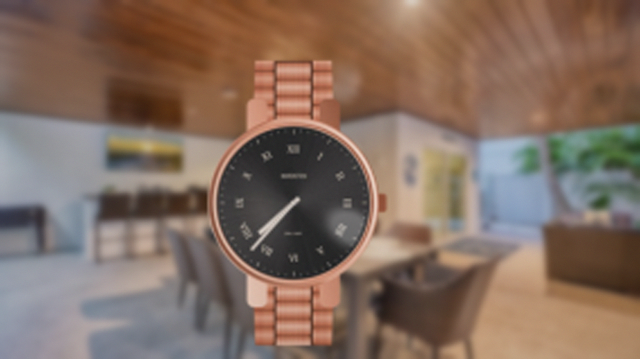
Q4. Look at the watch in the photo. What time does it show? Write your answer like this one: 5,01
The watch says 7,37
